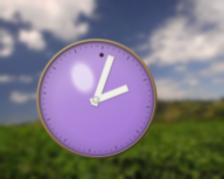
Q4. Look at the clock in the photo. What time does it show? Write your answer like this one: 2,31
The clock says 2,02
